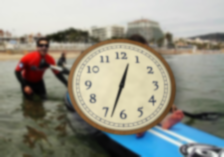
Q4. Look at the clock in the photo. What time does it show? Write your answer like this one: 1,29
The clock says 12,33
